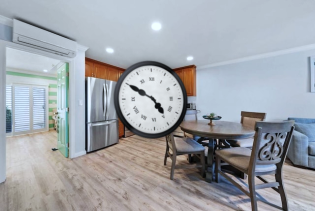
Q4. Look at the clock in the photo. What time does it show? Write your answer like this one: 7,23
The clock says 4,50
